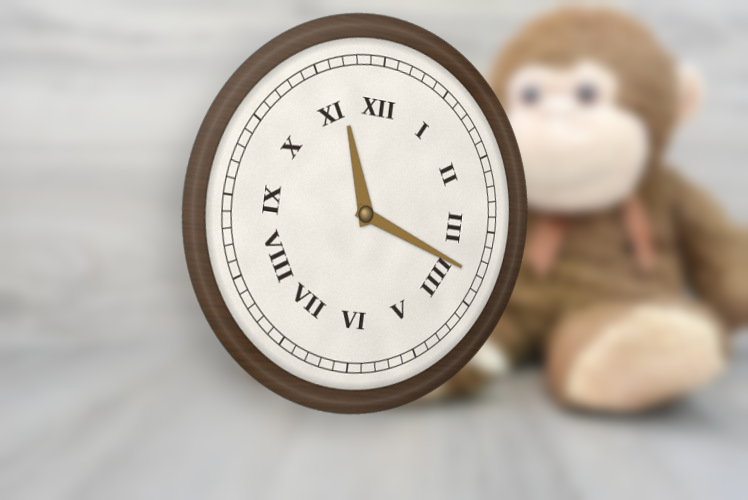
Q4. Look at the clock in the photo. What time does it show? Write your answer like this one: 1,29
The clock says 11,18
